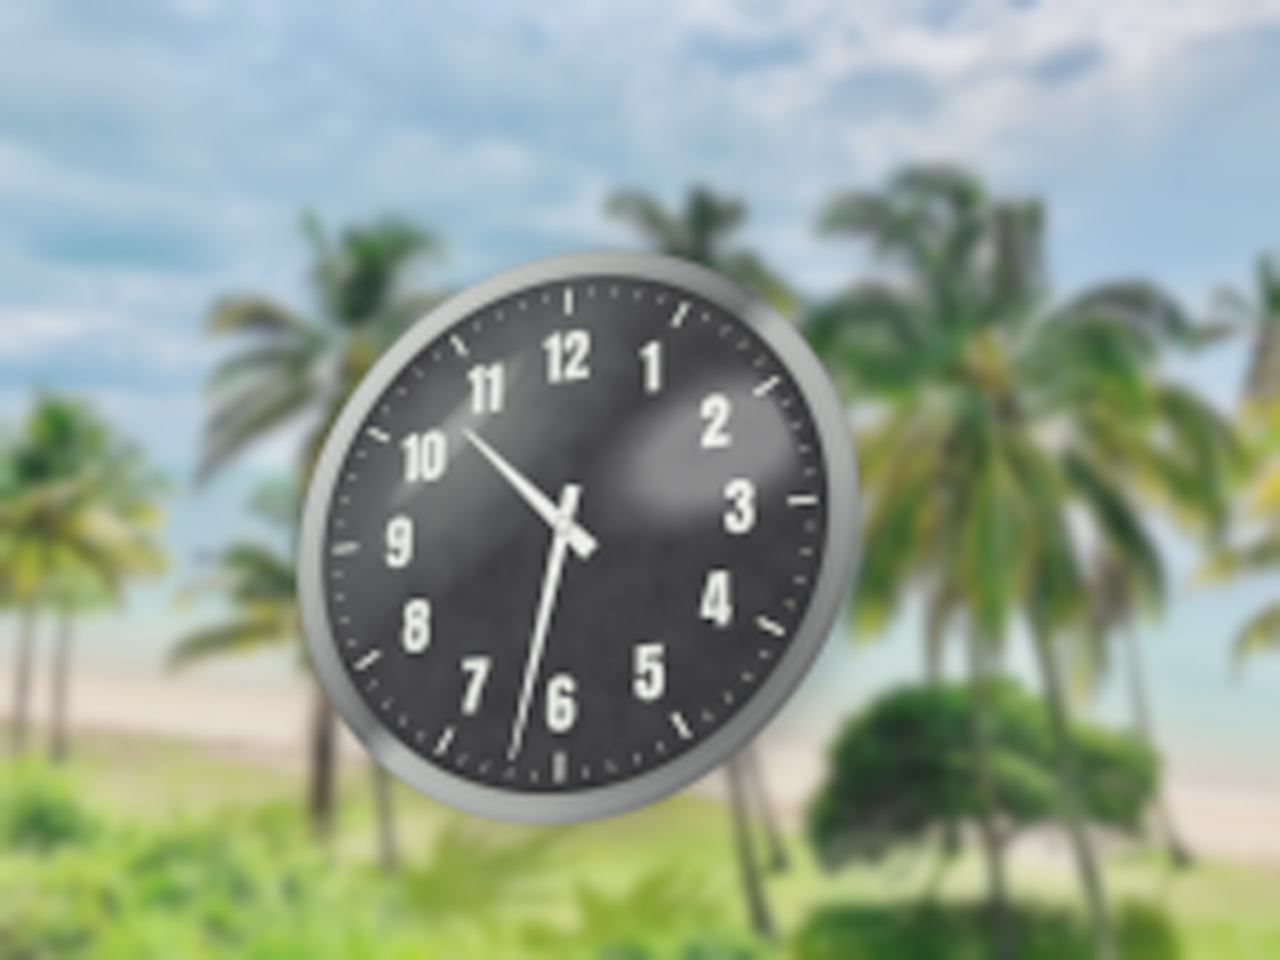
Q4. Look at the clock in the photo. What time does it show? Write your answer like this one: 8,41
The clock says 10,32
